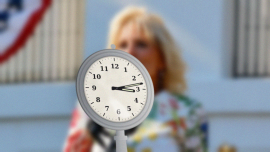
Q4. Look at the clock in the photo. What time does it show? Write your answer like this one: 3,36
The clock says 3,13
